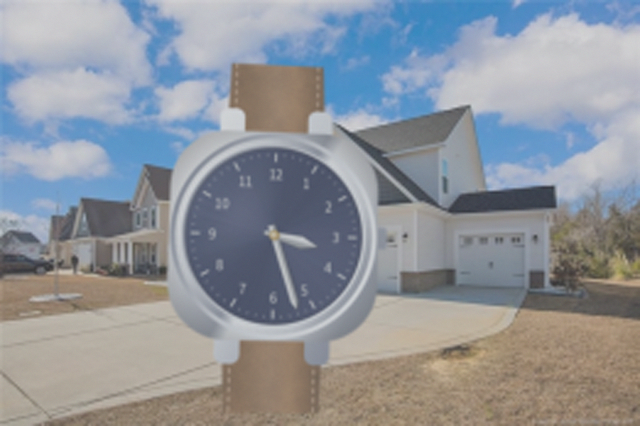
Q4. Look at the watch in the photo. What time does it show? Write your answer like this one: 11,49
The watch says 3,27
